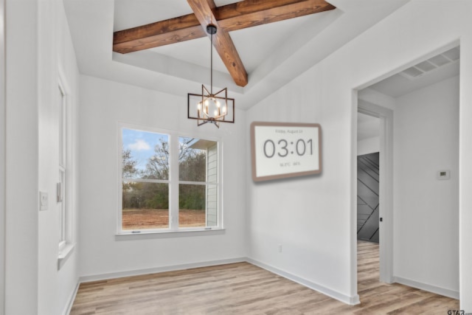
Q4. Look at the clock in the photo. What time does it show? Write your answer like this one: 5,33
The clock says 3,01
